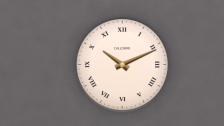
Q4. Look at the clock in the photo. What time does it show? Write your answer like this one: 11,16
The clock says 10,11
